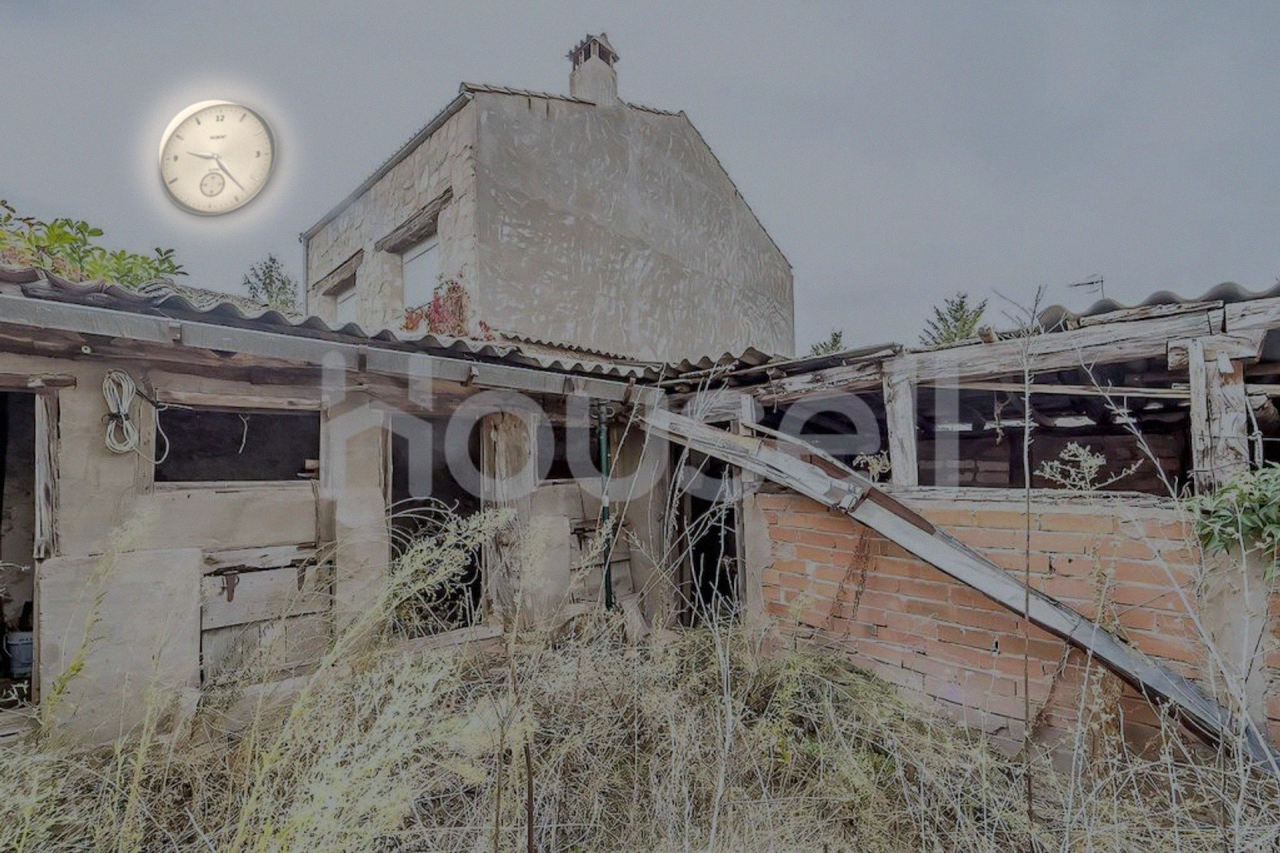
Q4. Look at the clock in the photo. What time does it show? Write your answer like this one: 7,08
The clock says 9,23
